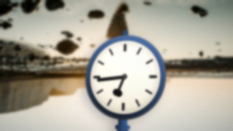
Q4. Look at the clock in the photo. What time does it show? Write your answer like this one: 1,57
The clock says 6,44
